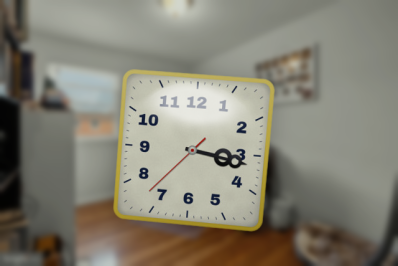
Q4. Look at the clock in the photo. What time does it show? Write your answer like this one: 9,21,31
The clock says 3,16,37
